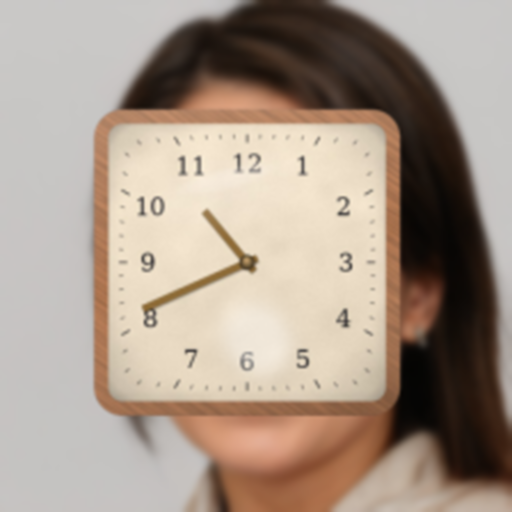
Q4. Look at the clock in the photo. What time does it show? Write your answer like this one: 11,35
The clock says 10,41
